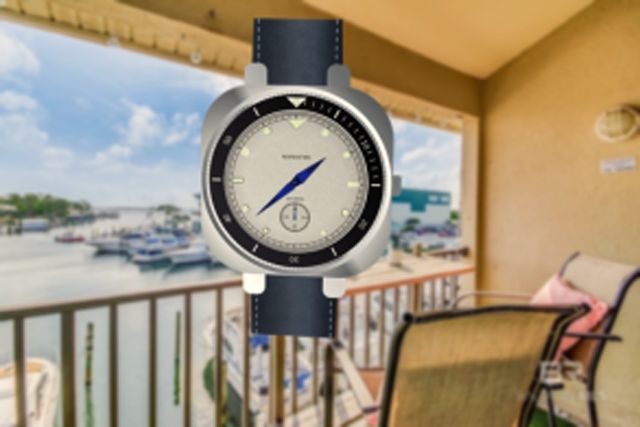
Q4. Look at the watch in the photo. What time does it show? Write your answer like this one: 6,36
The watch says 1,38
